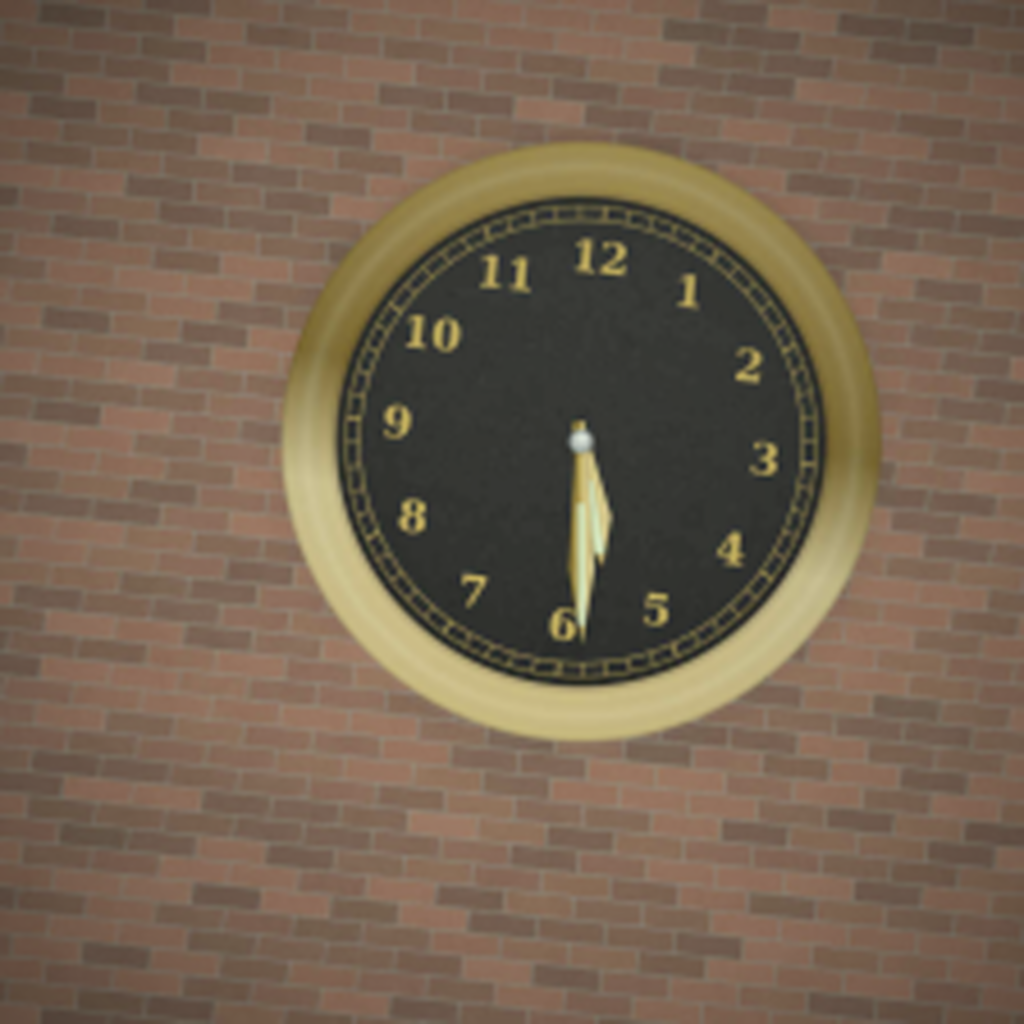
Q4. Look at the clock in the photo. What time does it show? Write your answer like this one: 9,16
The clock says 5,29
